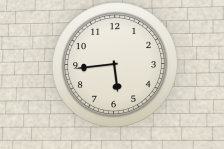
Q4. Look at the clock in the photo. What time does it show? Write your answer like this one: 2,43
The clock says 5,44
